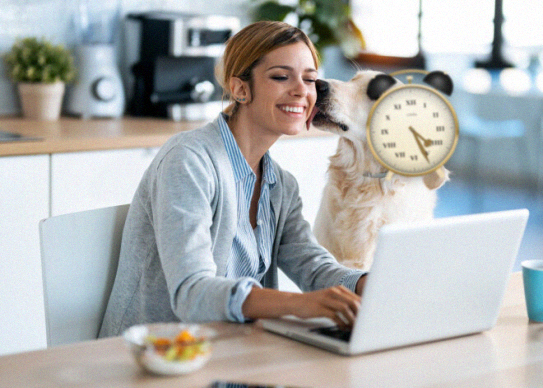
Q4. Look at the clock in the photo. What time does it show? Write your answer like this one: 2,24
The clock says 4,26
